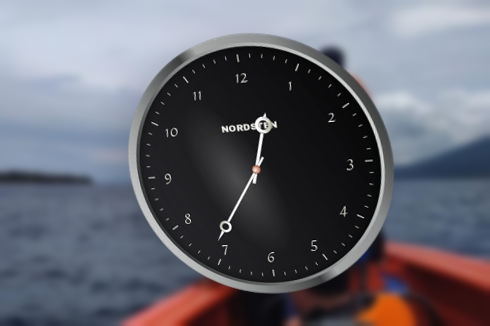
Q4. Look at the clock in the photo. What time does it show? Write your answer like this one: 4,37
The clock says 12,36
